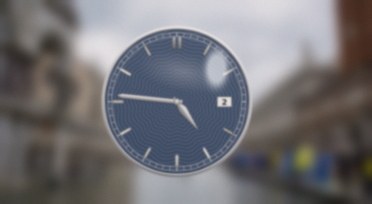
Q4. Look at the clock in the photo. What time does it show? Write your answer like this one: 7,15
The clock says 4,46
